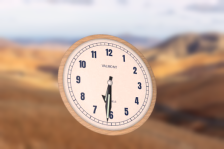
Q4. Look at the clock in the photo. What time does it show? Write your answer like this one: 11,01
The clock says 6,31
